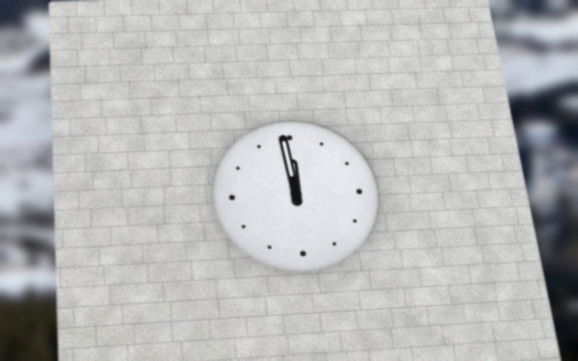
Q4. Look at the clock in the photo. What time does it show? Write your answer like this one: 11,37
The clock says 11,59
